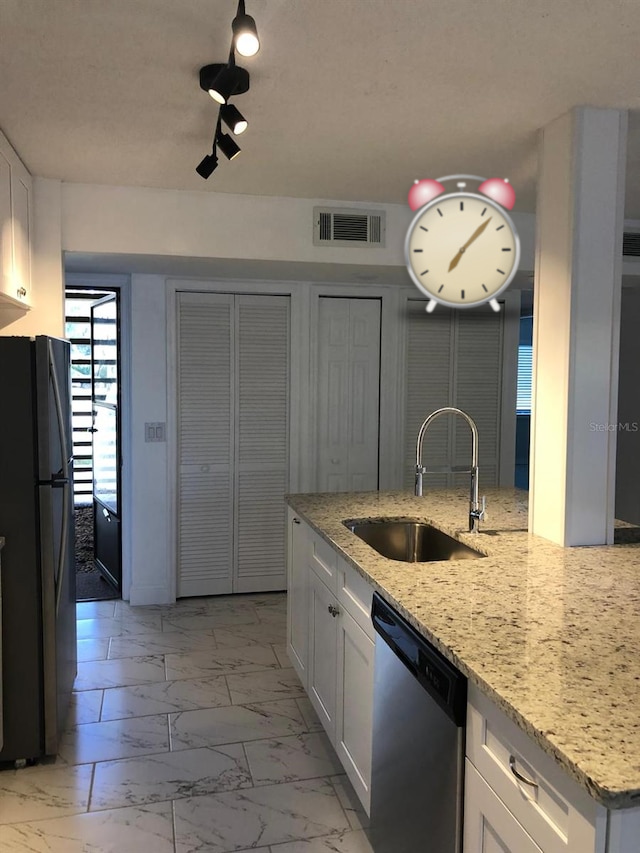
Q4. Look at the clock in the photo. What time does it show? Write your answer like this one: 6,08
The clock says 7,07
